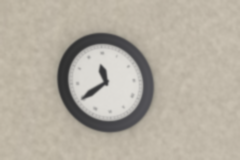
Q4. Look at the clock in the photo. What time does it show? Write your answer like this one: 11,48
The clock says 11,40
